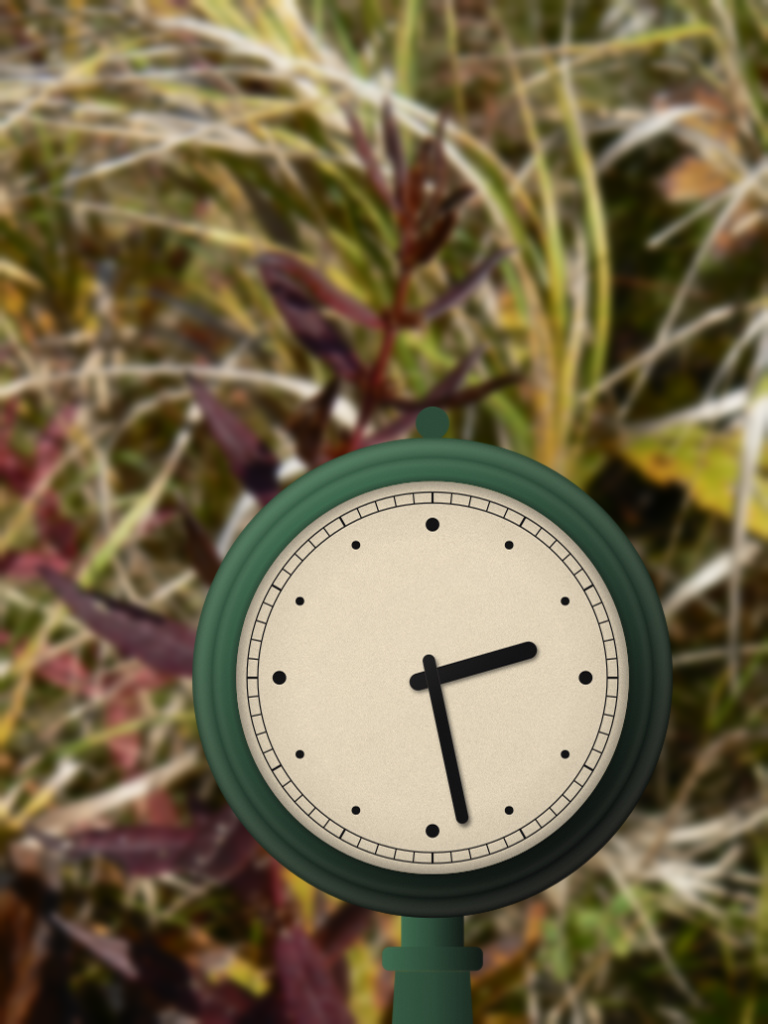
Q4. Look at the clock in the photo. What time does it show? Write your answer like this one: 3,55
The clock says 2,28
